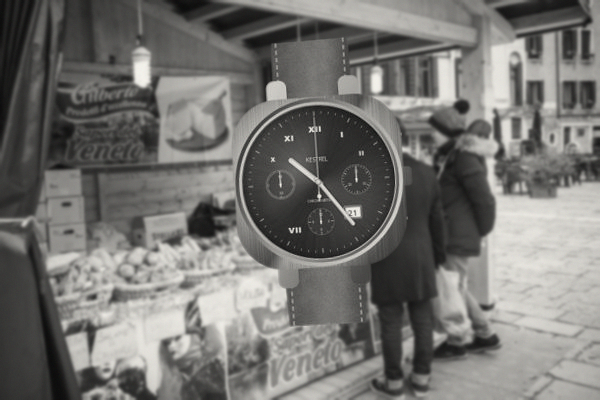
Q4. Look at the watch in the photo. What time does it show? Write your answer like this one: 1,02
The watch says 10,24
